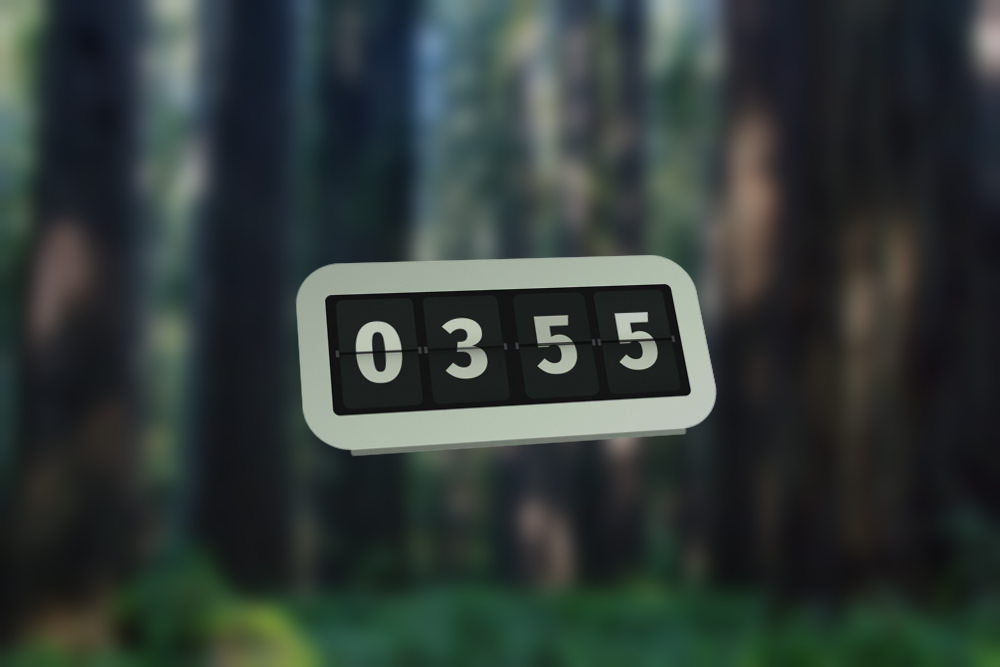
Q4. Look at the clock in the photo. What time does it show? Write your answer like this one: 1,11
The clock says 3,55
